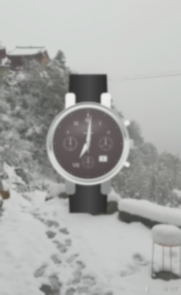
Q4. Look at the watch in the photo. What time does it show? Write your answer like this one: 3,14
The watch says 7,01
